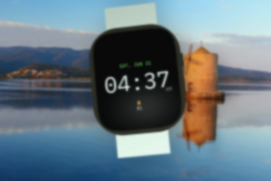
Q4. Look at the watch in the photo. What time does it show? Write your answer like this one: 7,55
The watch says 4,37
